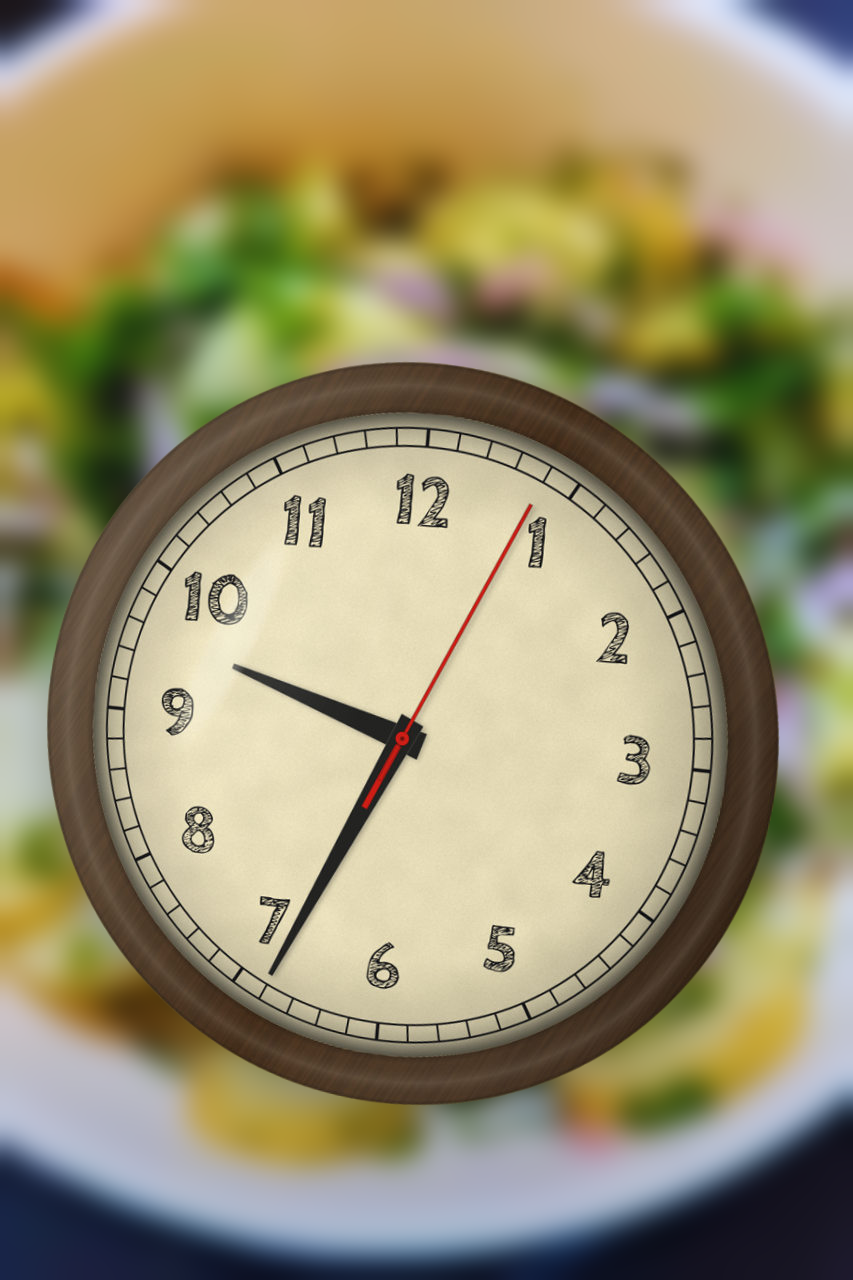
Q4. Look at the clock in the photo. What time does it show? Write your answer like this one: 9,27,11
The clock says 9,34,04
